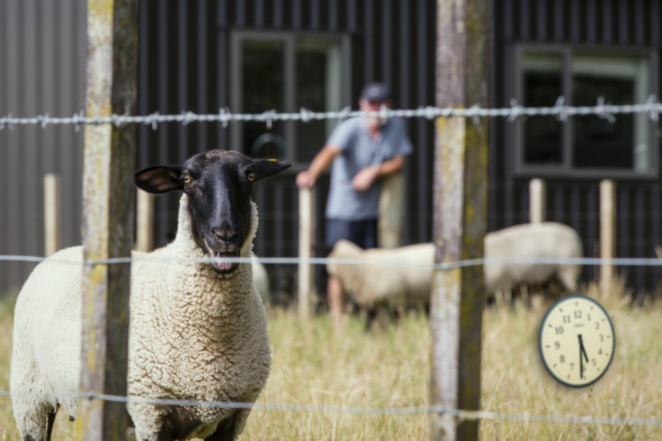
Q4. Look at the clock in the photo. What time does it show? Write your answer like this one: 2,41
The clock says 5,31
